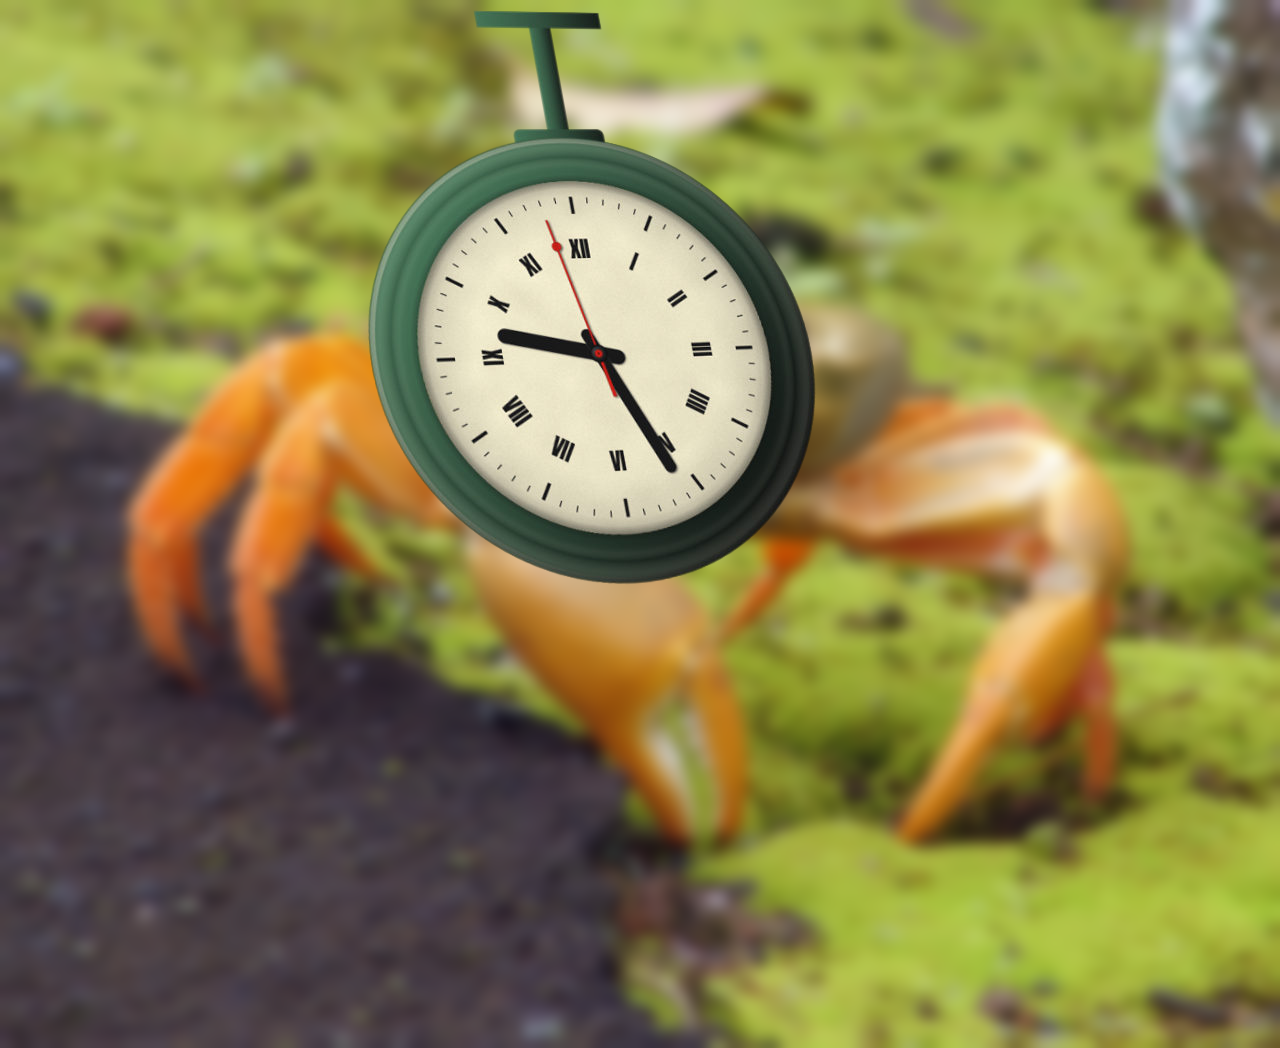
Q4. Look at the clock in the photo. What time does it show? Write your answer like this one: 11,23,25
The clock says 9,25,58
